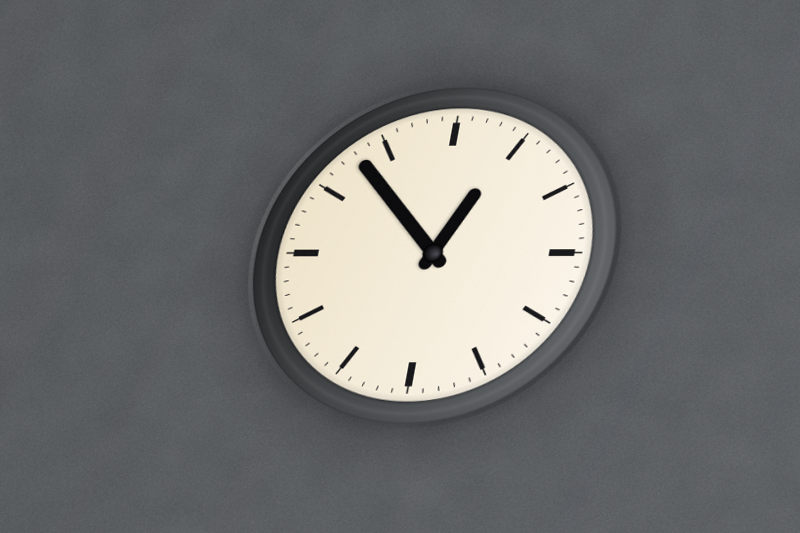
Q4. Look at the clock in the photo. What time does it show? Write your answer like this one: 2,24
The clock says 12,53
